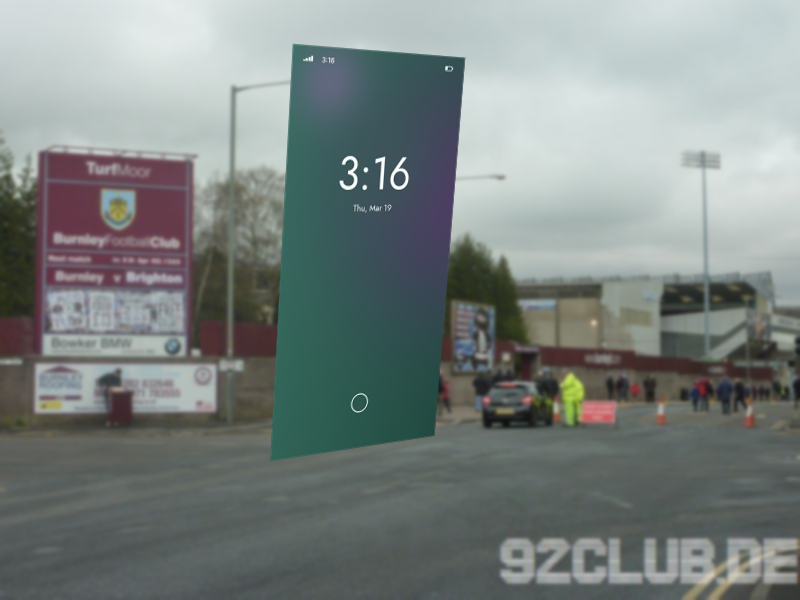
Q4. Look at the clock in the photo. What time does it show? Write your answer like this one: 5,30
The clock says 3,16
